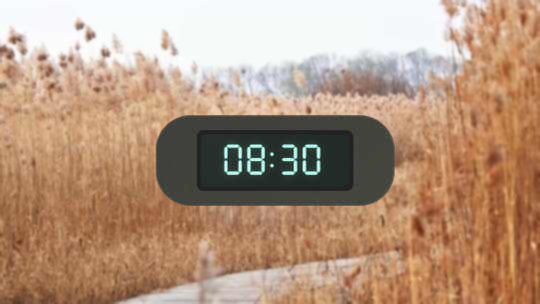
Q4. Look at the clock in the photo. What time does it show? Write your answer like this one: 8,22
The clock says 8,30
